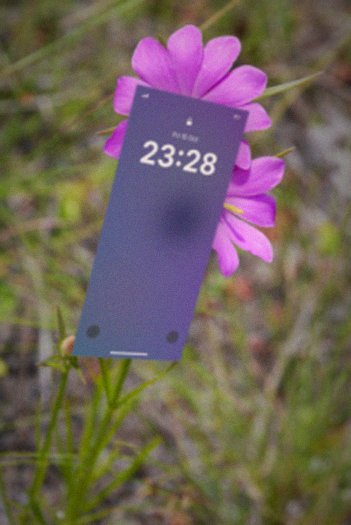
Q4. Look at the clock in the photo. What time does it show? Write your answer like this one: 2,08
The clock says 23,28
